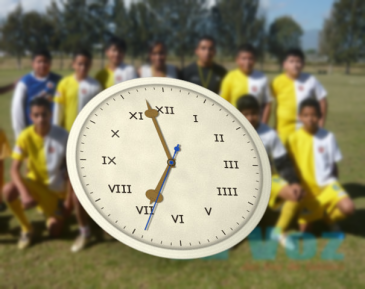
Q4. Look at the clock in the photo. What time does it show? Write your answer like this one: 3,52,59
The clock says 6,57,34
